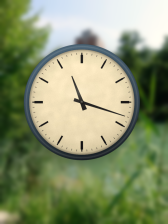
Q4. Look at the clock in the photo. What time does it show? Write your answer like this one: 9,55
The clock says 11,18
